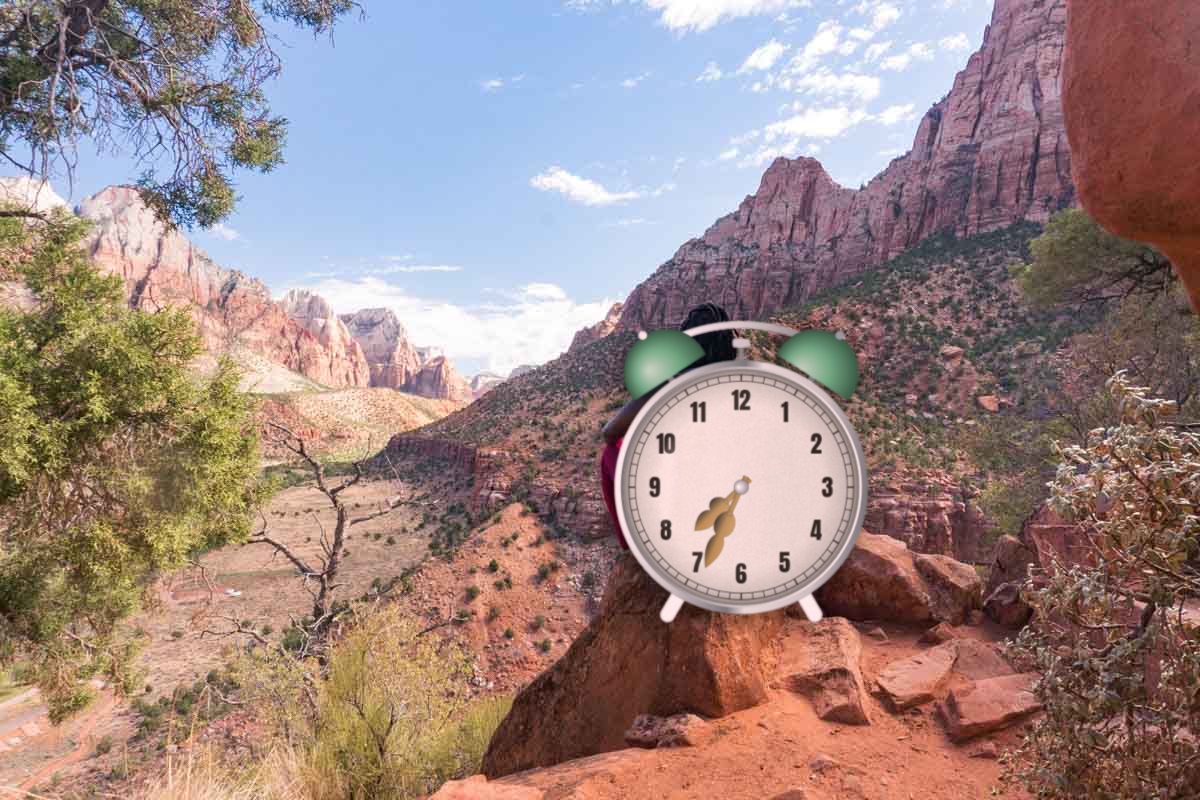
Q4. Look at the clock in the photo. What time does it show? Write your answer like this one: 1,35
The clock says 7,34
